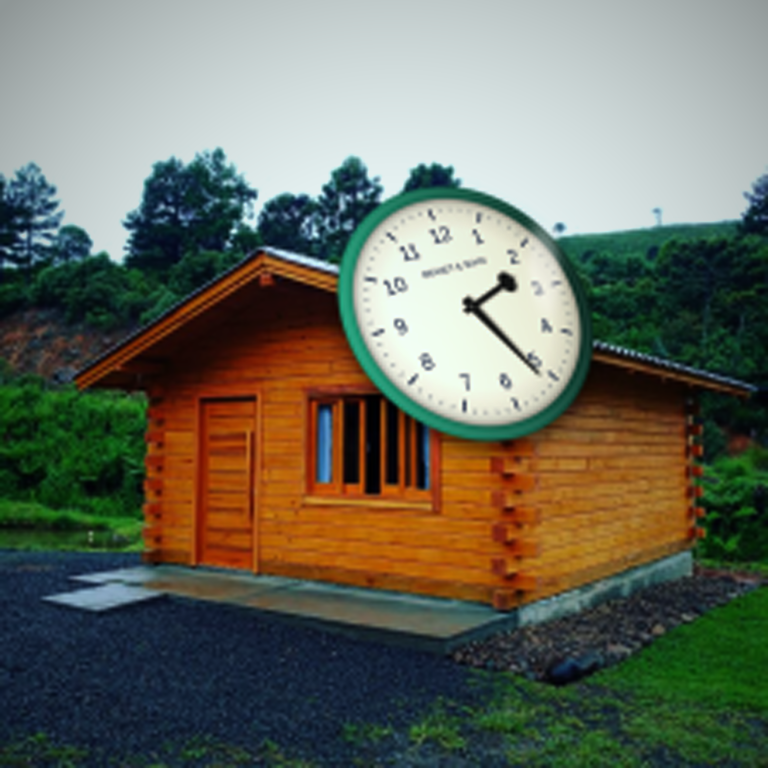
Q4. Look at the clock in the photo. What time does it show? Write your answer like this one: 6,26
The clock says 2,26
